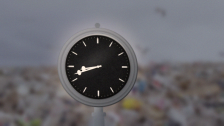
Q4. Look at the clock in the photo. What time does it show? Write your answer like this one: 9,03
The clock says 8,42
